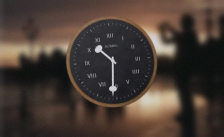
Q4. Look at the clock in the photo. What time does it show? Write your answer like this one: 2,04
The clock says 10,31
